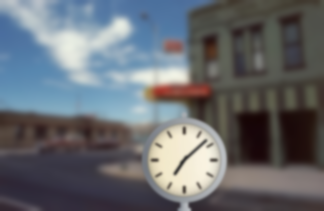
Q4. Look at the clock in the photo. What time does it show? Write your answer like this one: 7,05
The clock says 7,08
